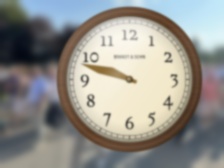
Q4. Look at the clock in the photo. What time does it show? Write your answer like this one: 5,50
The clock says 9,48
